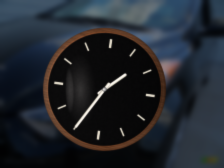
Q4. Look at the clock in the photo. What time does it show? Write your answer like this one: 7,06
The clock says 1,35
